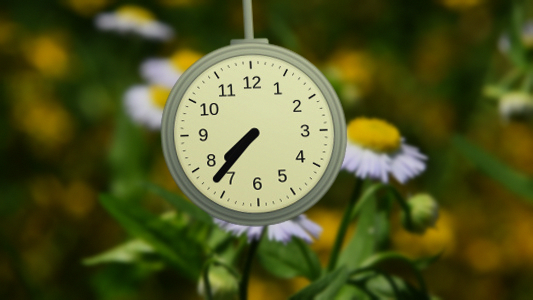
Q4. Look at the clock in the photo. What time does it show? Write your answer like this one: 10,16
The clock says 7,37
